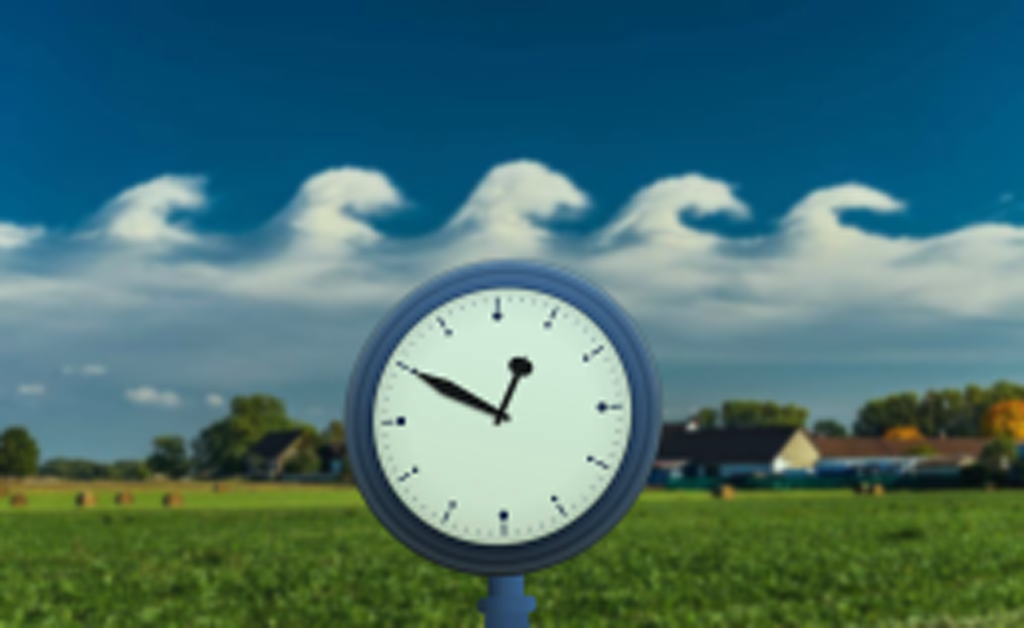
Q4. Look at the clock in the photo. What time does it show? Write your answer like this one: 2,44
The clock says 12,50
